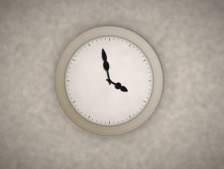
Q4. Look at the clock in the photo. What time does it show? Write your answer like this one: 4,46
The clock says 3,58
